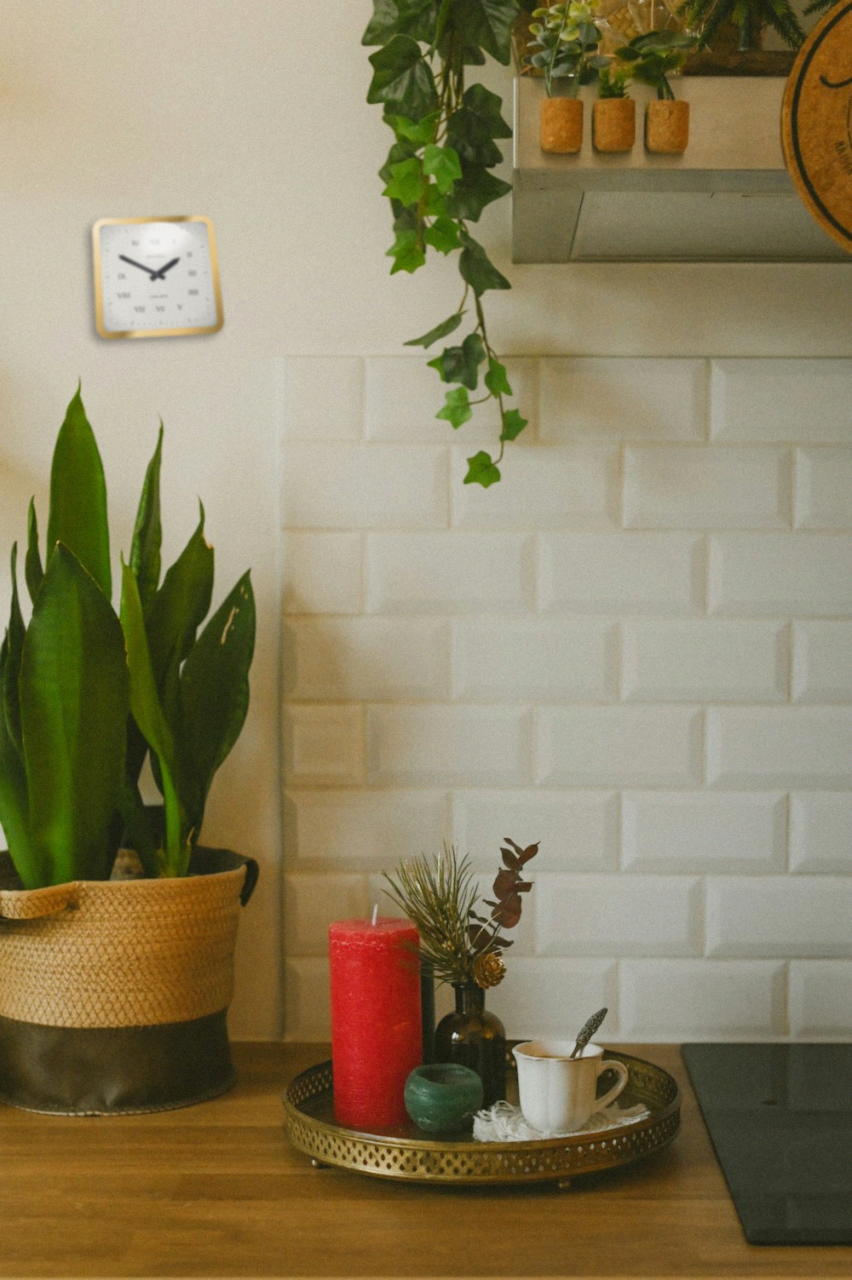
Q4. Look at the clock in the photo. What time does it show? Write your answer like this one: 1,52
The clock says 1,50
